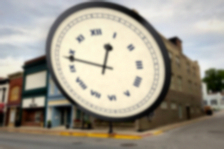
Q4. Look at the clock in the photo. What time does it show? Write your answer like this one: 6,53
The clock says 12,48
